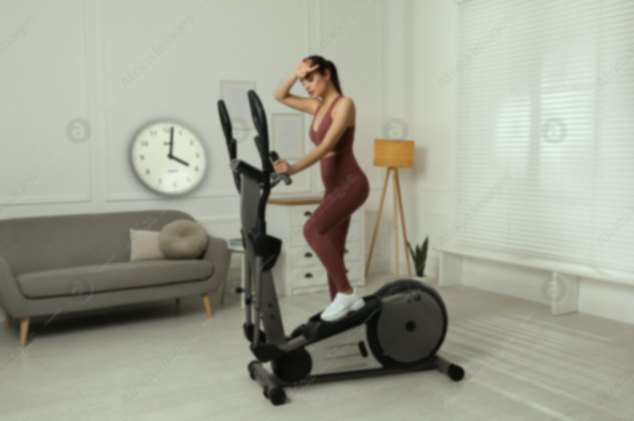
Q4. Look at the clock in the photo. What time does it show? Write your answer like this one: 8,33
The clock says 4,02
